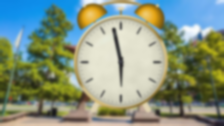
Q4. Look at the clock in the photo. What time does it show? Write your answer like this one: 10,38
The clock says 5,58
